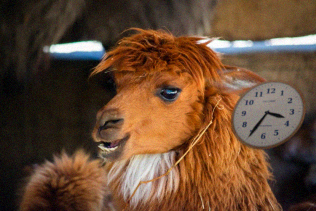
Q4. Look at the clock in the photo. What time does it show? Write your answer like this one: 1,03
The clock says 3,35
